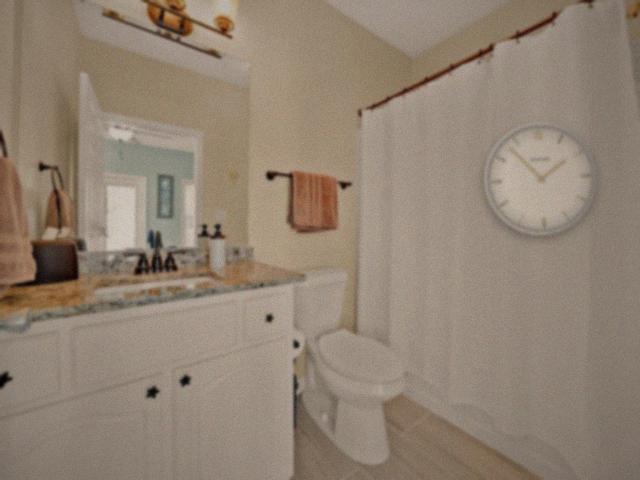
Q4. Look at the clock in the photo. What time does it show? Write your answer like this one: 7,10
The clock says 1,53
